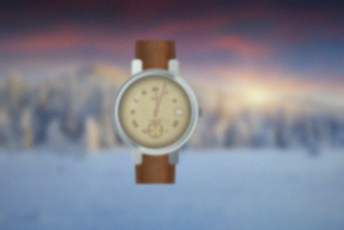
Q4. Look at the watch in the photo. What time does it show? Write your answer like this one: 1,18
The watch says 12,03
